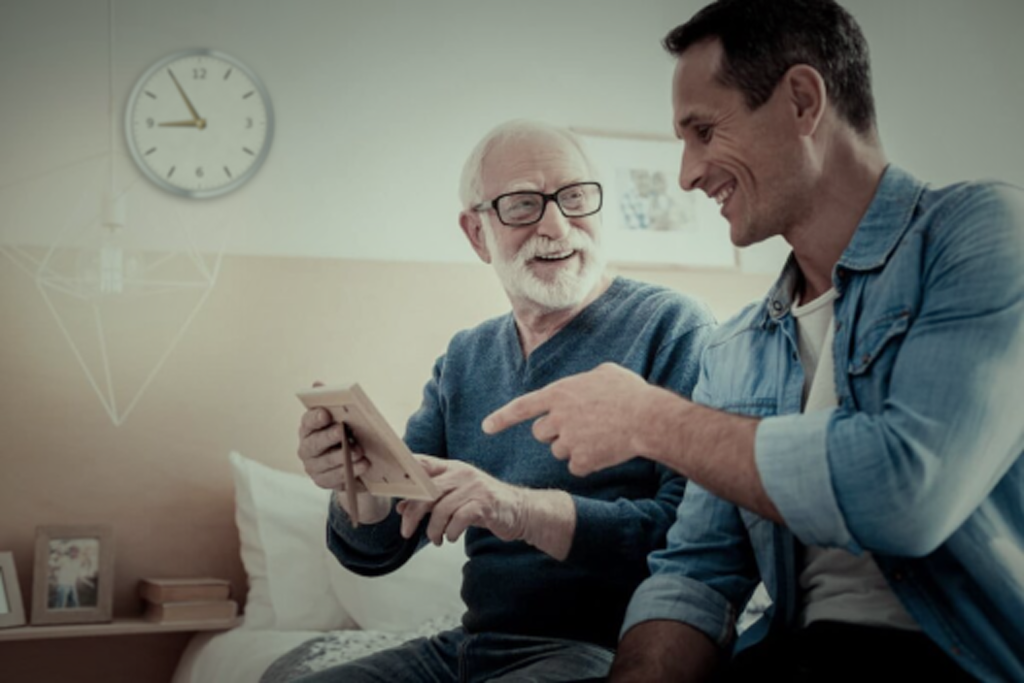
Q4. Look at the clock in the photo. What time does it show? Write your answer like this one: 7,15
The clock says 8,55
